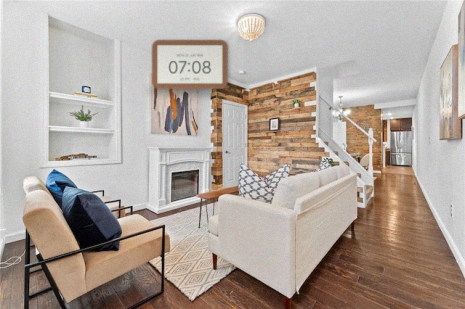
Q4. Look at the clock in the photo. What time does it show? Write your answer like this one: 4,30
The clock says 7,08
